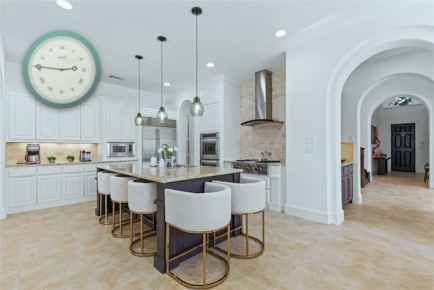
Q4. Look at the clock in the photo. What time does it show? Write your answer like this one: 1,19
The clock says 2,46
